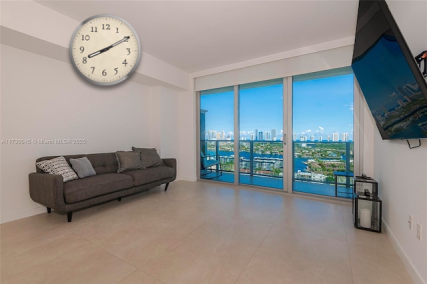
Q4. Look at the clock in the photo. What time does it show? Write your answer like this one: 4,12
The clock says 8,10
